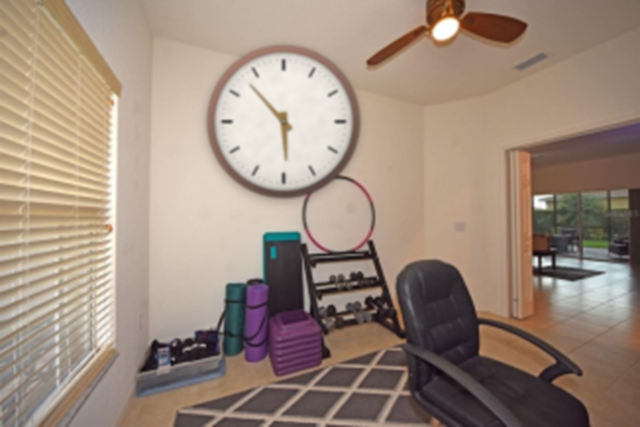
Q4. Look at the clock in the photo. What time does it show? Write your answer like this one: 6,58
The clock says 5,53
